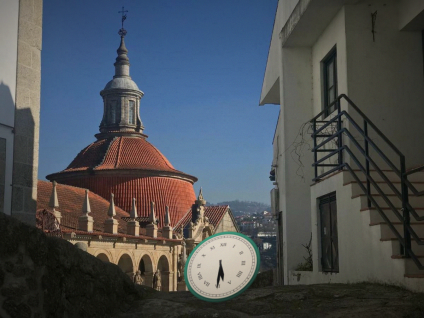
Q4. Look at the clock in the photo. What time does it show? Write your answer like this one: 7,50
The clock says 5,30
